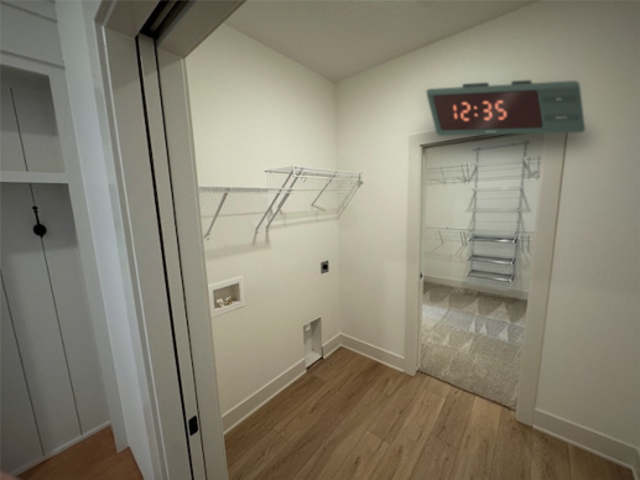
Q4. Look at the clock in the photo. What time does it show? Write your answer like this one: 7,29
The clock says 12,35
